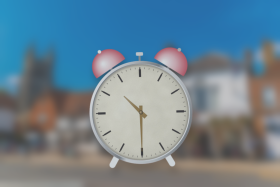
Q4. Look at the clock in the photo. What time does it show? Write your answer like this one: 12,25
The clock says 10,30
